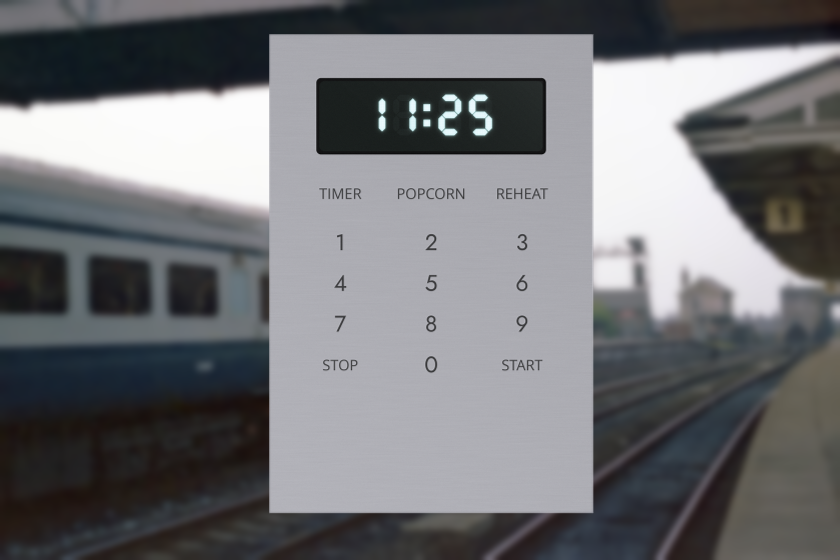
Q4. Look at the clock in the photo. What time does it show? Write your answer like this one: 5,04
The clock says 11,25
